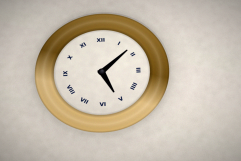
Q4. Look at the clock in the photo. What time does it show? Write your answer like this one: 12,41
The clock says 5,08
